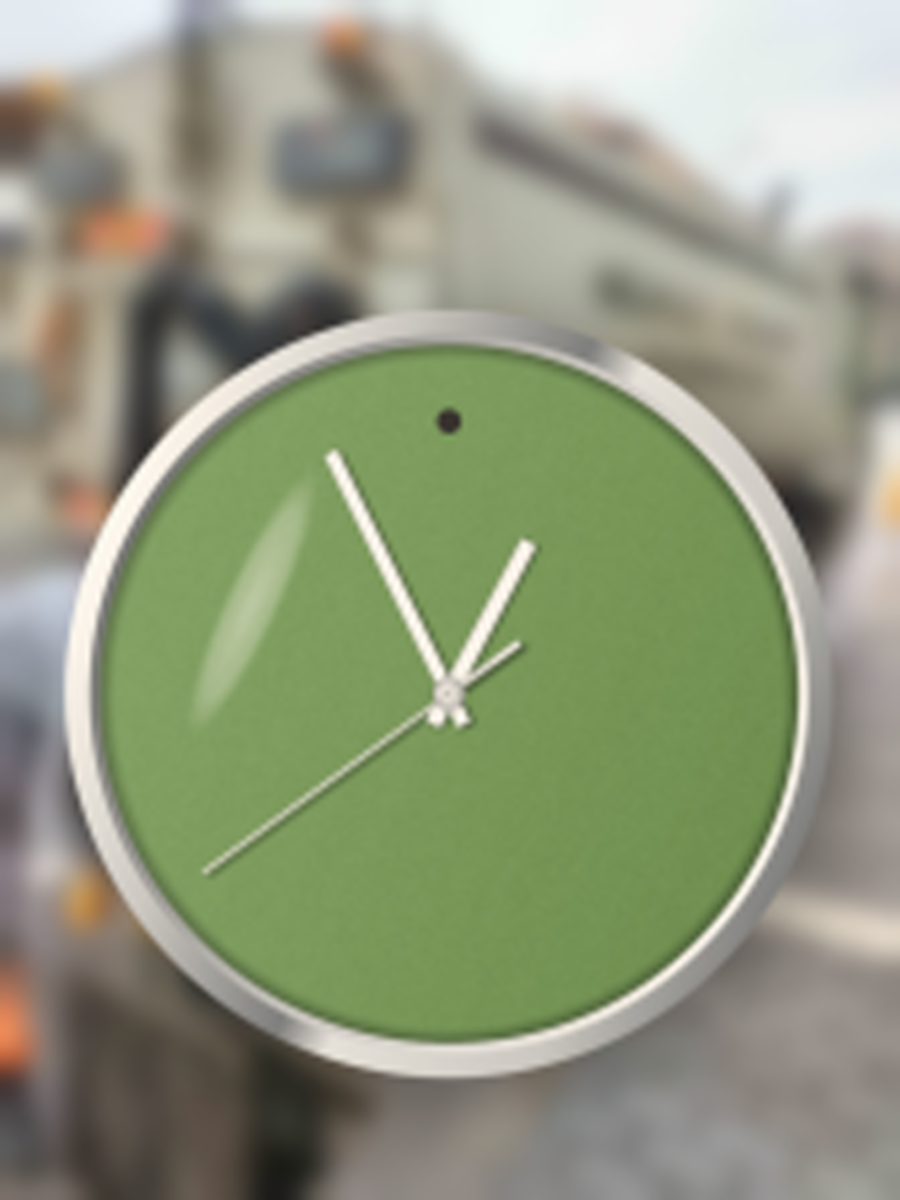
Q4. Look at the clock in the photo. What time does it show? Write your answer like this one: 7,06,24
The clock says 12,55,39
